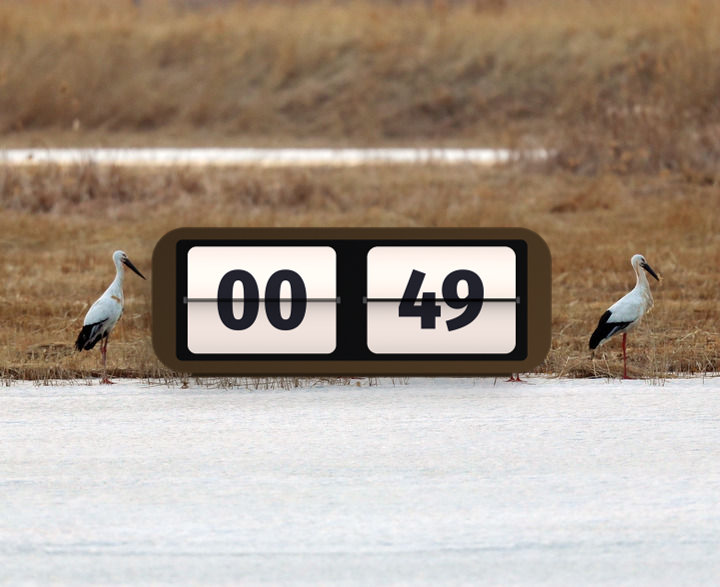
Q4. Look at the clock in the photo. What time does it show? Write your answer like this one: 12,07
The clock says 0,49
